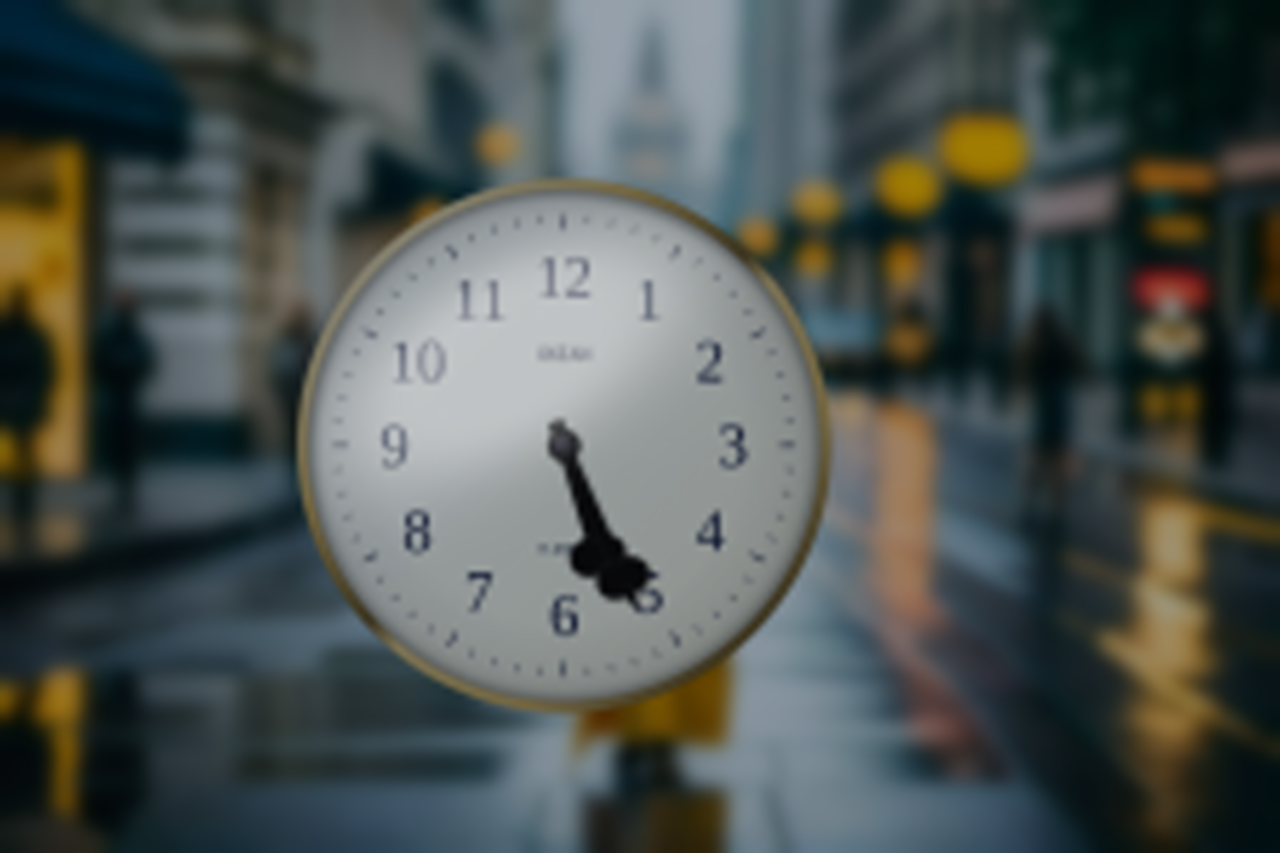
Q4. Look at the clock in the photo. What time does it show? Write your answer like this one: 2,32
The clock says 5,26
